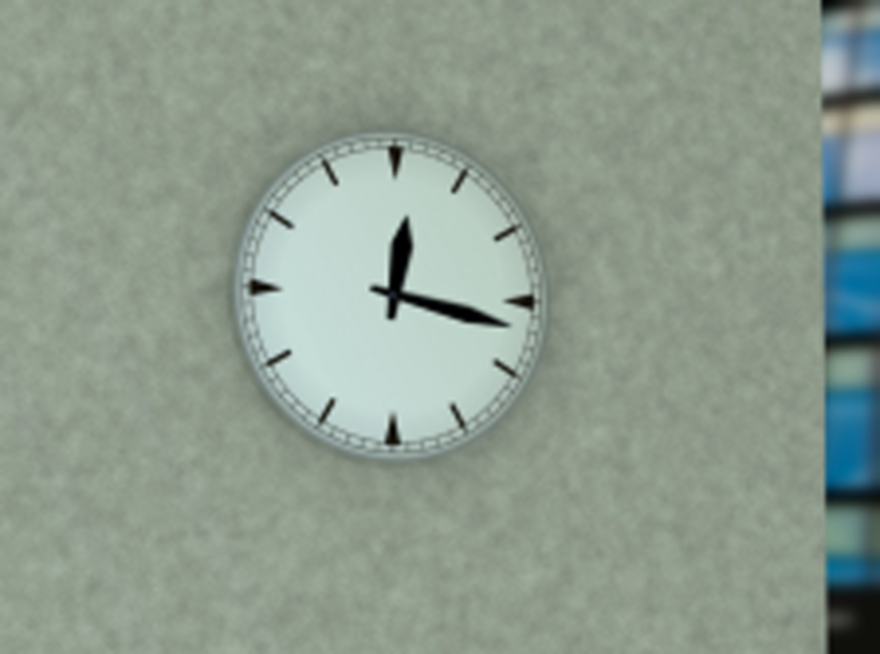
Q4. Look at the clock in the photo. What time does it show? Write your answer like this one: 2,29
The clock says 12,17
